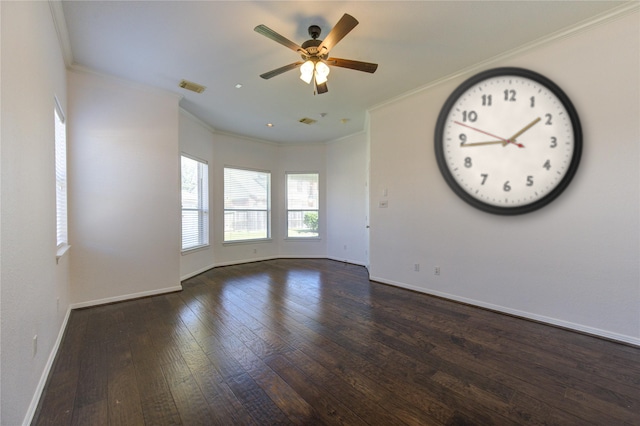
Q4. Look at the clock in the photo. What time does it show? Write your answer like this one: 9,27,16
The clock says 1,43,48
